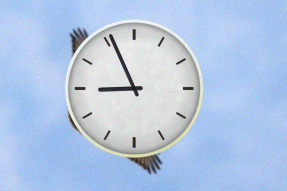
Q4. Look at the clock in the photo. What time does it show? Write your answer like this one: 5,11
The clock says 8,56
